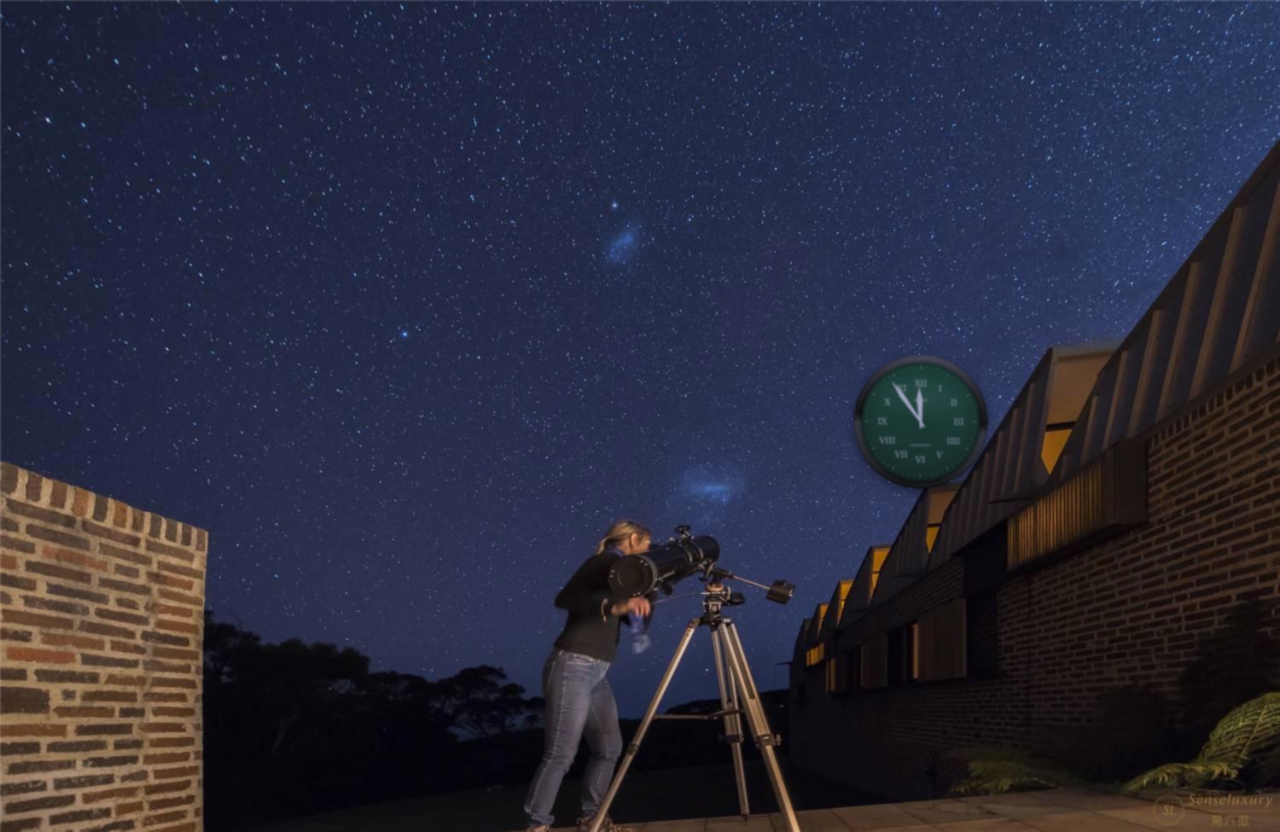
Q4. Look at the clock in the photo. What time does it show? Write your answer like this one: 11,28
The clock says 11,54
